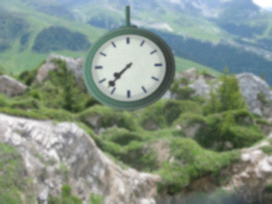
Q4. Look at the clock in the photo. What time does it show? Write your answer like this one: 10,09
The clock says 7,37
